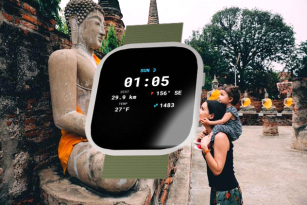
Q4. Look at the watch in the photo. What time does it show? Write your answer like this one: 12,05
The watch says 1,05
